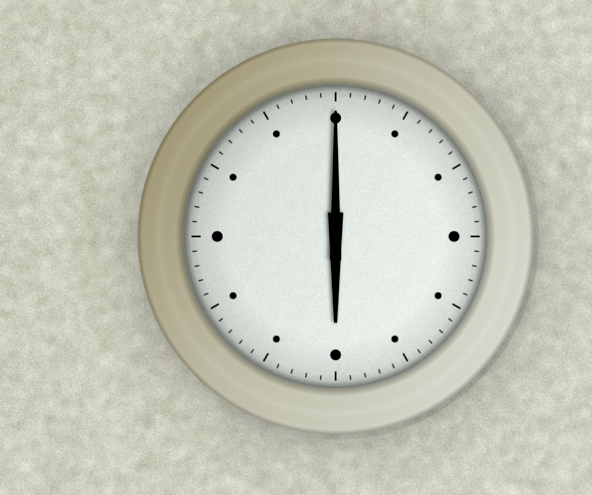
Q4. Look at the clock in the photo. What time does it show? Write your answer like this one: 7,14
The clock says 6,00
